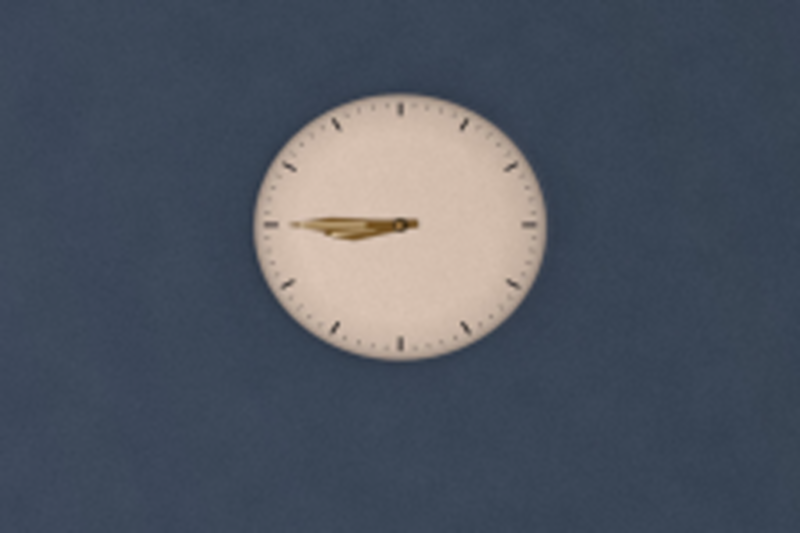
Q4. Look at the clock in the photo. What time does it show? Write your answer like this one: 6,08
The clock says 8,45
